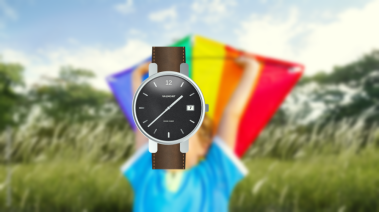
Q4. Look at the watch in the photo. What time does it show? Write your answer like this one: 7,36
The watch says 1,38
